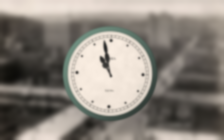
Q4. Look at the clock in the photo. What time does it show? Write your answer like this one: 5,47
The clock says 10,58
